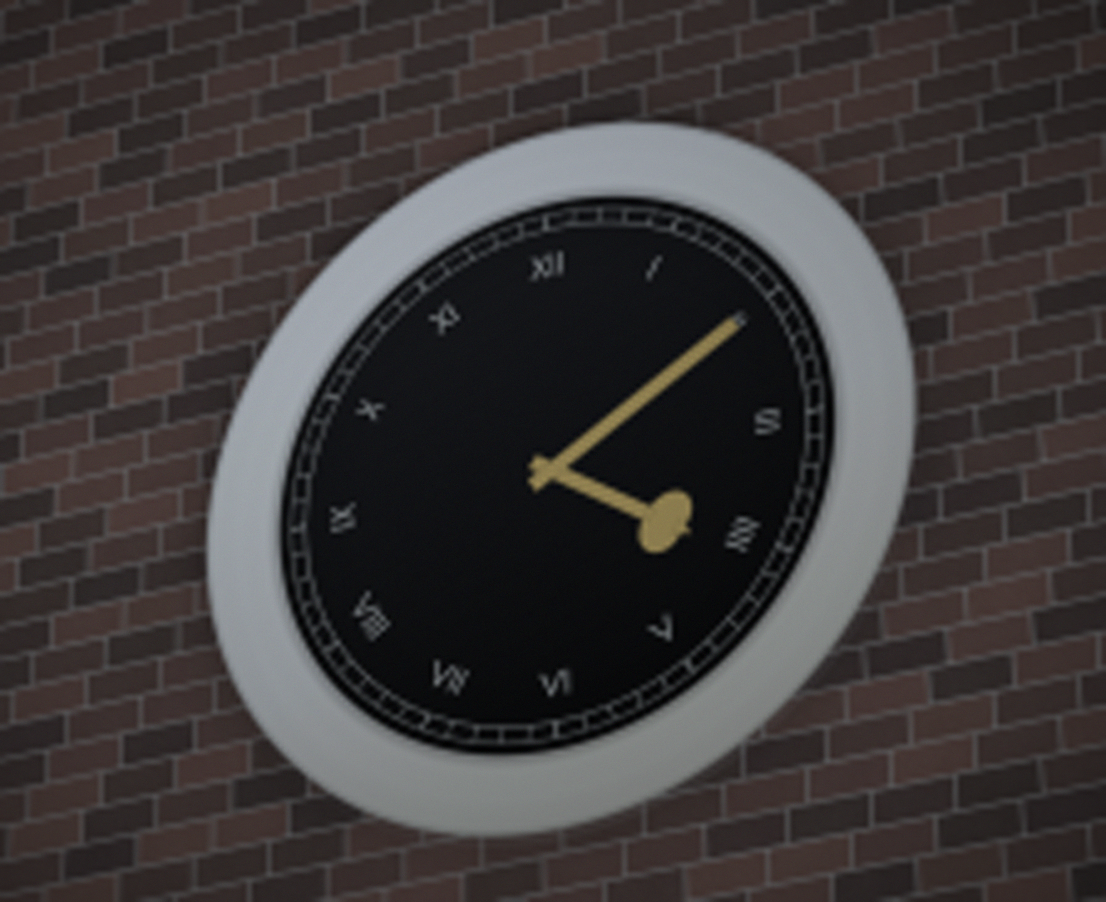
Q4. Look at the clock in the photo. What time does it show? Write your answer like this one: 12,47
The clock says 4,10
